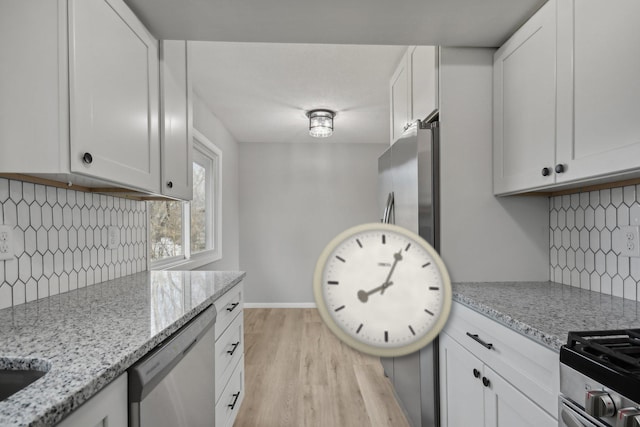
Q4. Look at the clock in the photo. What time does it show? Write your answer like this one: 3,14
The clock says 8,04
